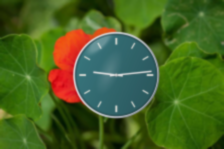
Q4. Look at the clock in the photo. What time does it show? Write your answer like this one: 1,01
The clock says 9,14
